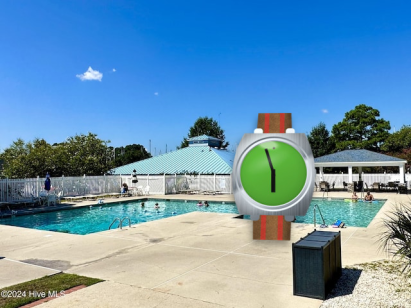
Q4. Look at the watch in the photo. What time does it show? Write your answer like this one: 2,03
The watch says 5,57
